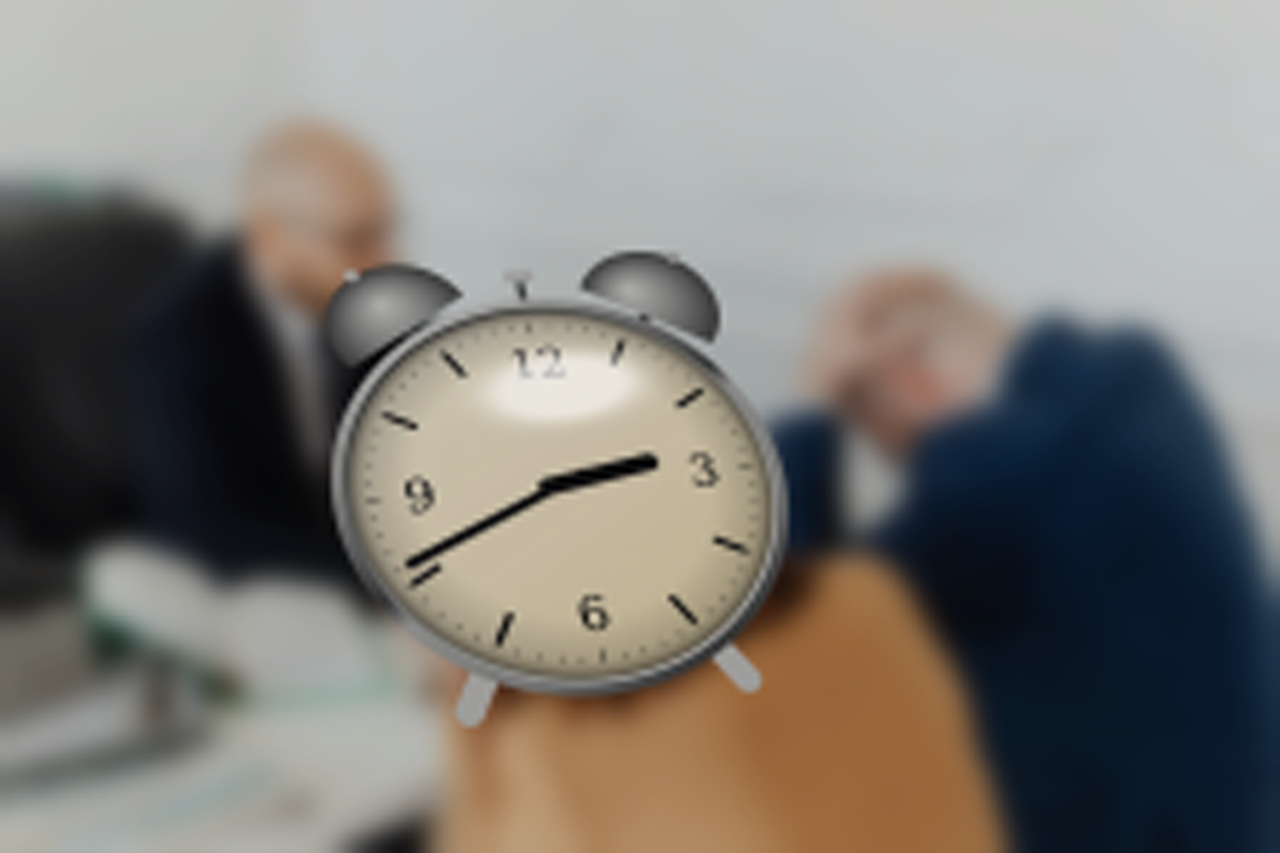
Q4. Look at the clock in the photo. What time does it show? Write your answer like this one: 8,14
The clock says 2,41
